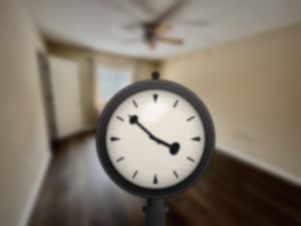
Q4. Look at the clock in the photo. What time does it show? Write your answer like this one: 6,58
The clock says 3,52
